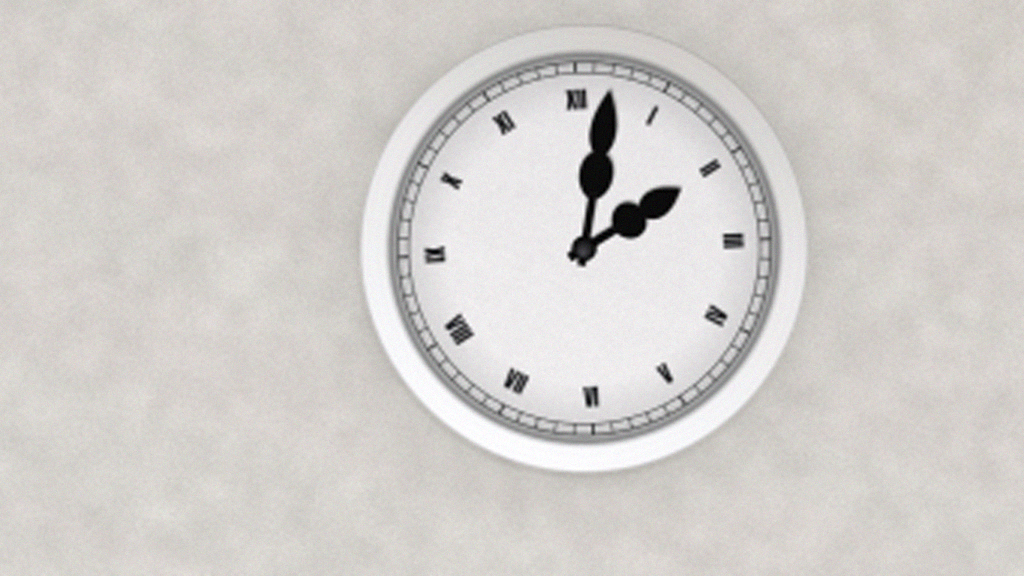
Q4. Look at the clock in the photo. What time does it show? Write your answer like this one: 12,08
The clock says 2,02
